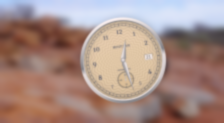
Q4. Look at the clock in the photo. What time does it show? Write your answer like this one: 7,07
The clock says 12,28
